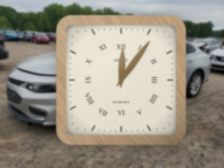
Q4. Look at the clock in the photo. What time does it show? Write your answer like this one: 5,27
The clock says 12,06
